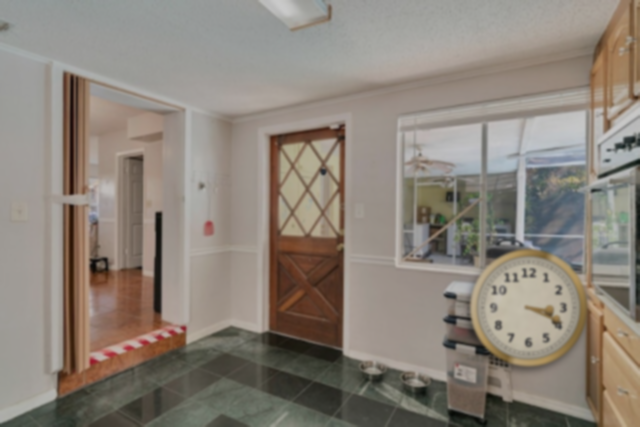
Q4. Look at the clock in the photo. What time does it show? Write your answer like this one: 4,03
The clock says 3,19
